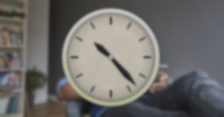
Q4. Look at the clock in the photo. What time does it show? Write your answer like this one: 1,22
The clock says 10,23
